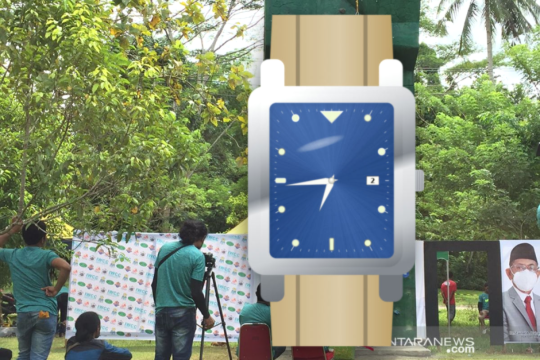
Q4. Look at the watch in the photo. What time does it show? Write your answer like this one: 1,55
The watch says 6,44
